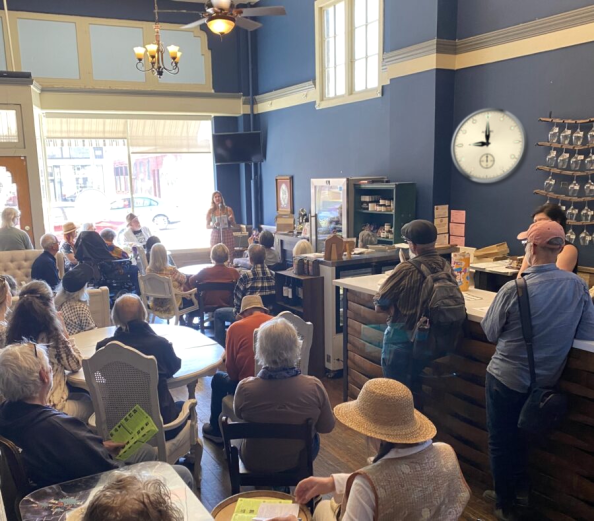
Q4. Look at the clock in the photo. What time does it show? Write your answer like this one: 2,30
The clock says 9,00
